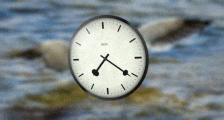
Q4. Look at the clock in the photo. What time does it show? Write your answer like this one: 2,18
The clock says 7,21
